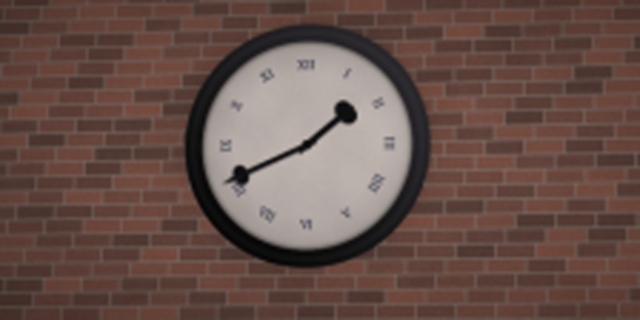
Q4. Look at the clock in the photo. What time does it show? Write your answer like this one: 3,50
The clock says 1,41
